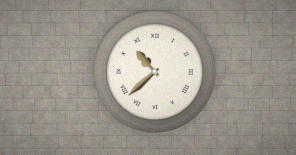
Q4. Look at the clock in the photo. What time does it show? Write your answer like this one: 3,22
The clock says 10,38
